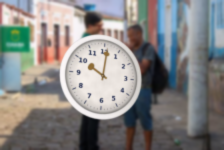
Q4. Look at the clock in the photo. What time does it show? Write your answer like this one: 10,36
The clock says 10,01
